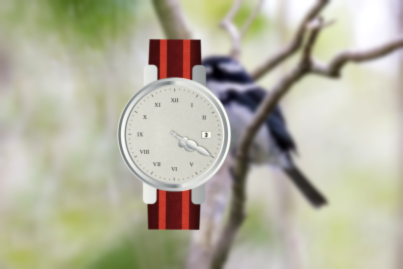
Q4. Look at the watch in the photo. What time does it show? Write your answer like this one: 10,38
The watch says 4,20
